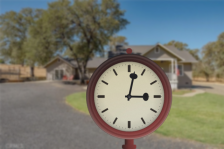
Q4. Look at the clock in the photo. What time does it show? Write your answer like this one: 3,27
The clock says 3,02
